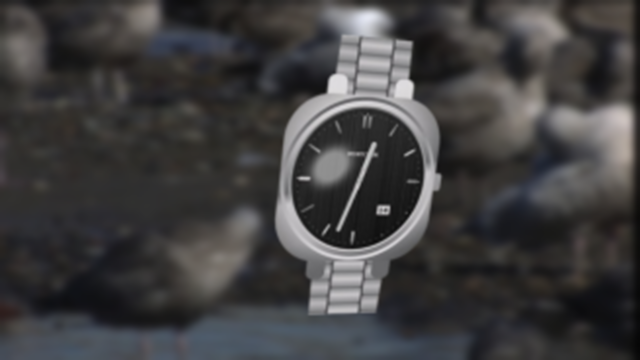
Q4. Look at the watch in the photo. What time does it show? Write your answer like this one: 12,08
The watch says 12,33
